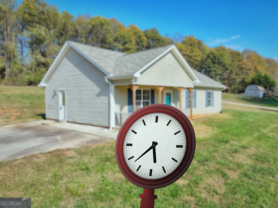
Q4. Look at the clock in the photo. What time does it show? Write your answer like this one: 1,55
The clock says 5,38
